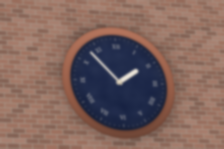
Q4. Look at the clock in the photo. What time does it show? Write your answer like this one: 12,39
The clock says 1,53
